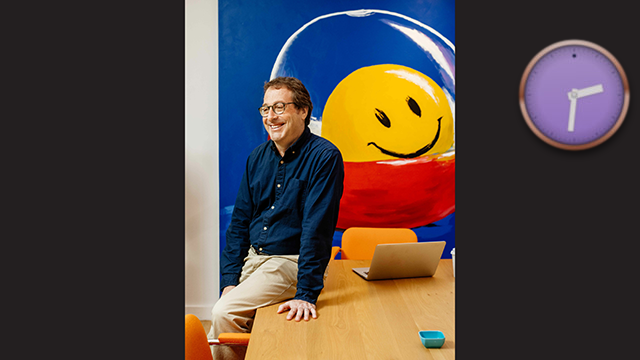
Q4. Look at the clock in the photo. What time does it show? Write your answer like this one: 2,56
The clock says 2,31
